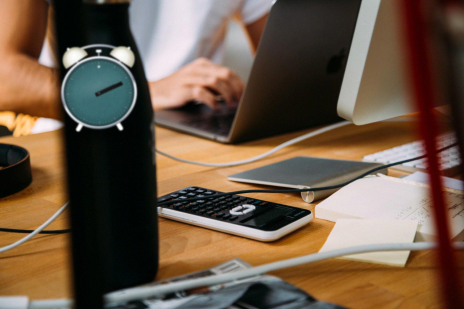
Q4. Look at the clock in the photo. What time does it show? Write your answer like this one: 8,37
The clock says 2,11
